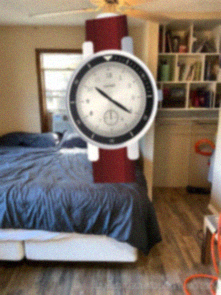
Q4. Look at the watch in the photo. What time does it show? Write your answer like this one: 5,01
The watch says 10,21
